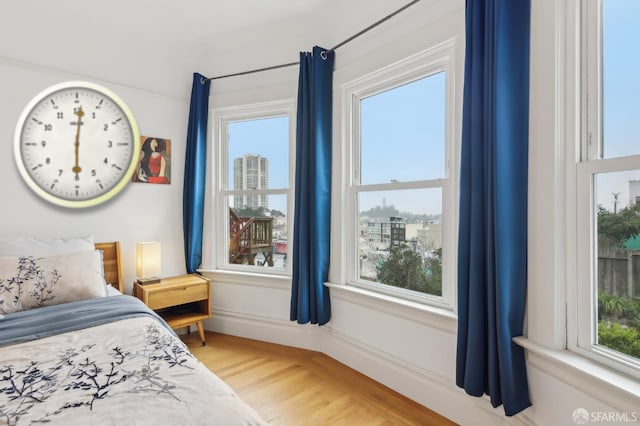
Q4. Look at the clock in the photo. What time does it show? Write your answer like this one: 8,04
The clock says 6,01
